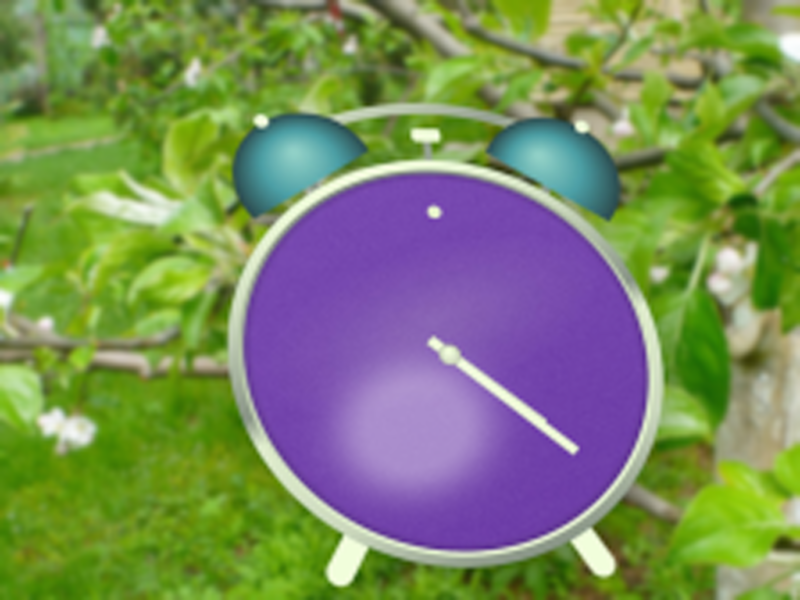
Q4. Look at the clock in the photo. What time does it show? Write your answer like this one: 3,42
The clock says 4,22
